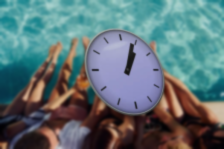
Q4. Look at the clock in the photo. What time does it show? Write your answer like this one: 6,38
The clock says 1,04
